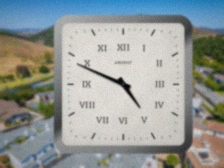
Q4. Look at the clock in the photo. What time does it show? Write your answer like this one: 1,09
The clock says 4,49
